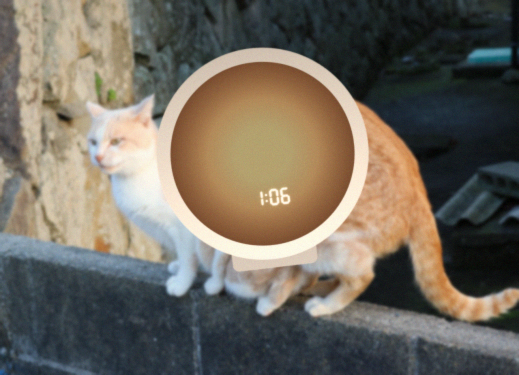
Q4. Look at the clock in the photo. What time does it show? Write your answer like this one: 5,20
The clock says 1,06
